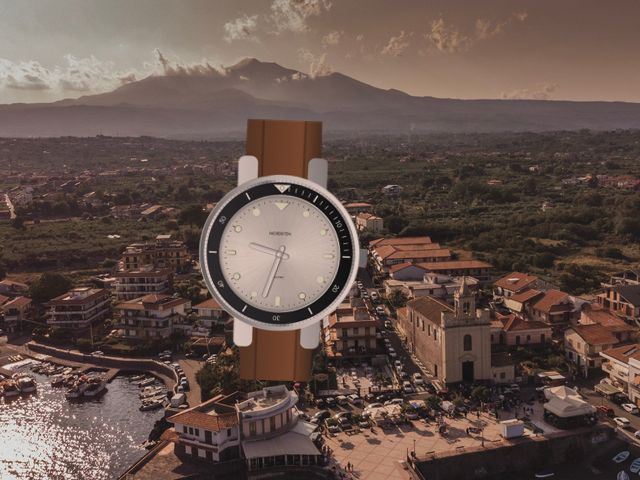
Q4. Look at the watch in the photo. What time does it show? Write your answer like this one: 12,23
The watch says 9,33
